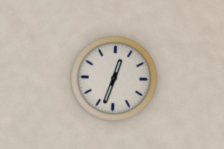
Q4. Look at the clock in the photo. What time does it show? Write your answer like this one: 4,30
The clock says 12,33
